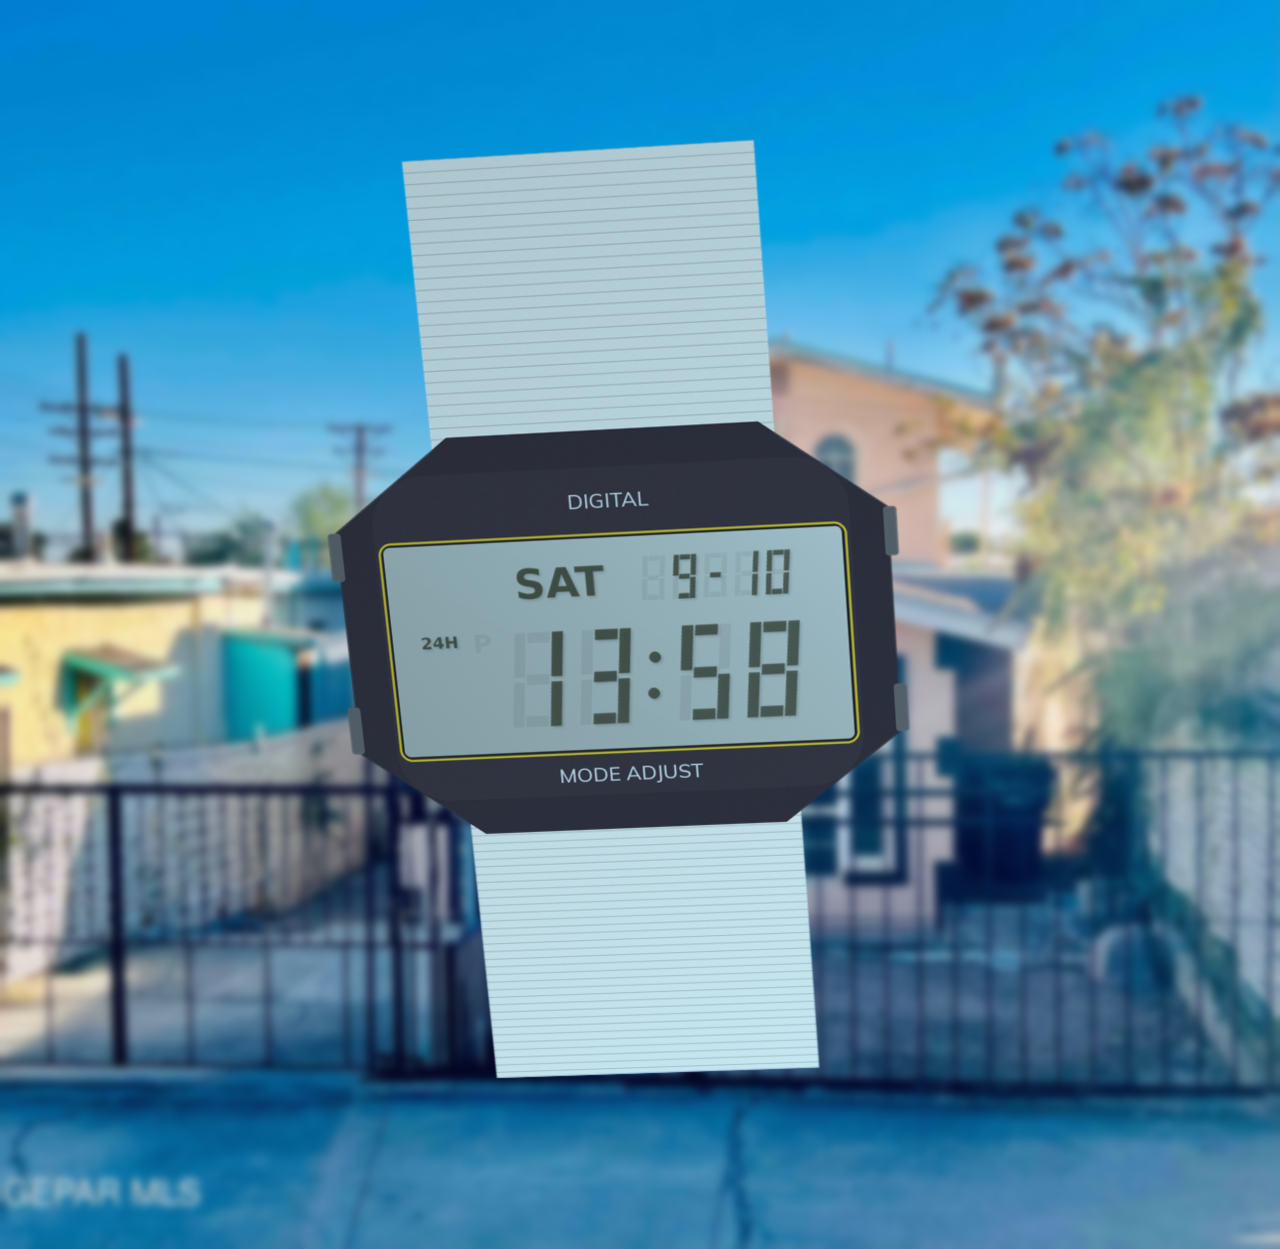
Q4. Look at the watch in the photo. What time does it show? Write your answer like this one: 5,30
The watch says 13,58
